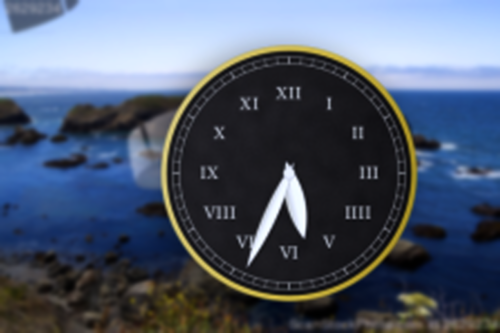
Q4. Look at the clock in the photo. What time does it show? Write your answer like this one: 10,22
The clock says 5,34
